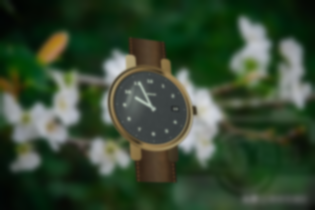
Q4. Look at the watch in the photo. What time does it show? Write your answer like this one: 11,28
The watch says 9,56
